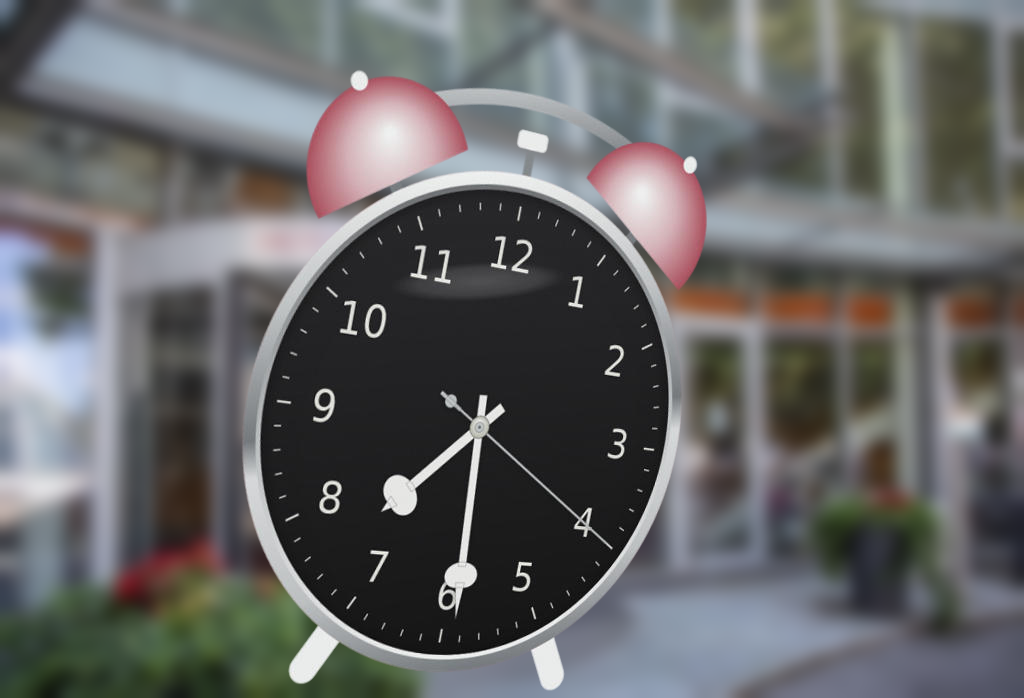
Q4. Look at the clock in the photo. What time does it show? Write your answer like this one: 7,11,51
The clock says 7,29,20
